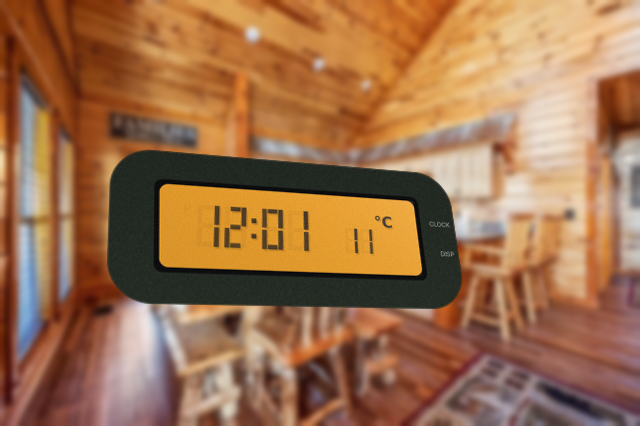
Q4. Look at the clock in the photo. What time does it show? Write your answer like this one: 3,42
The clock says 12,01
